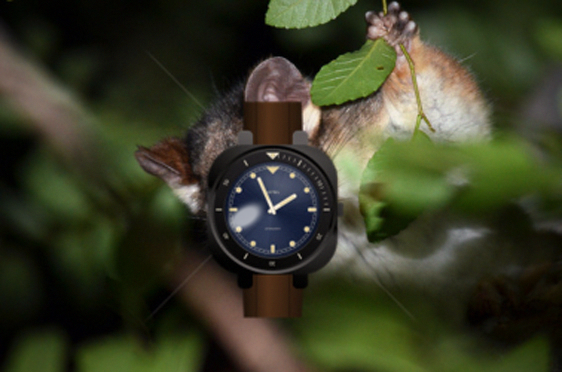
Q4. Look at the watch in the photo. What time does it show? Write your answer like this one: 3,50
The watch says 1,56
